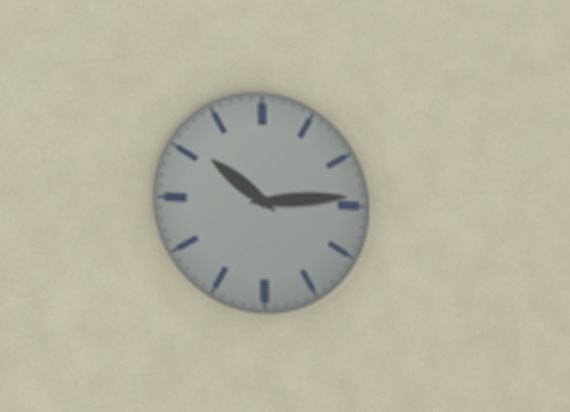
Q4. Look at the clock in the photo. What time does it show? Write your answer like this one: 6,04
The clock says 10,14
